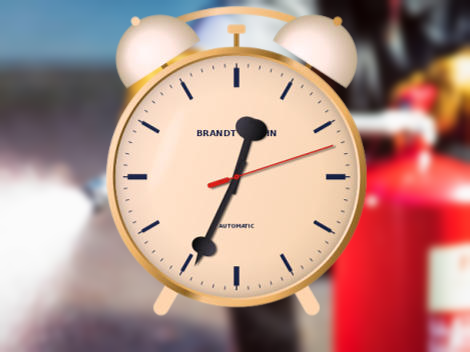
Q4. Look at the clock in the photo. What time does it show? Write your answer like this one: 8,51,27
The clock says 12,34,12
